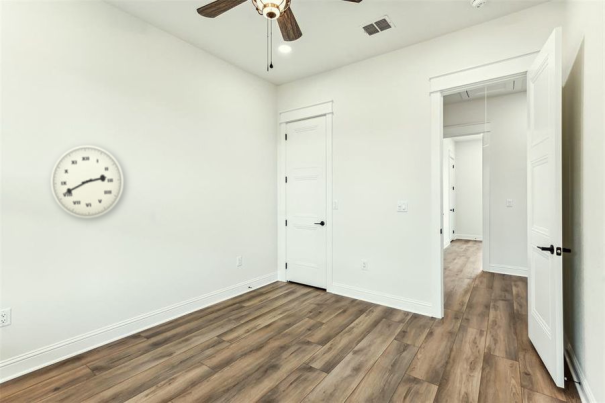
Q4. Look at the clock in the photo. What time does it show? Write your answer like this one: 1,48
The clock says 2,41
